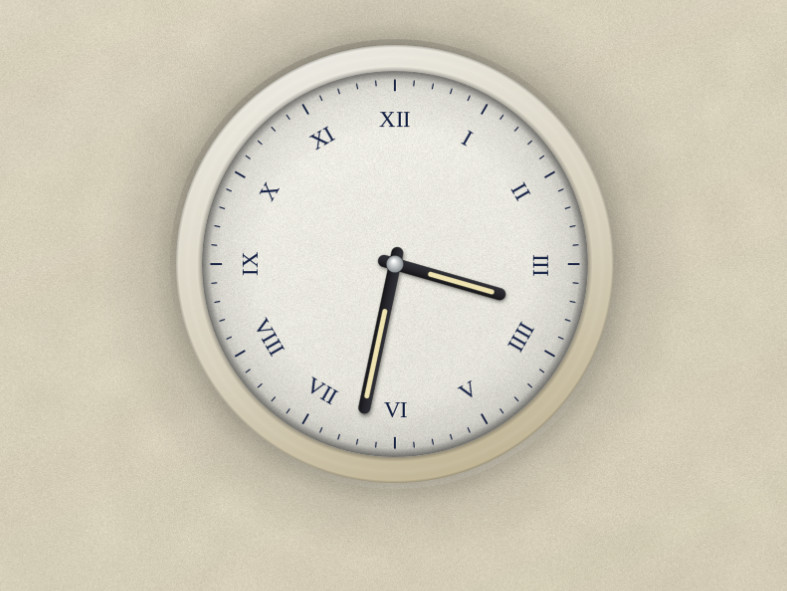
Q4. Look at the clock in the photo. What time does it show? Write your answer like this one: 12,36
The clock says 3,32
